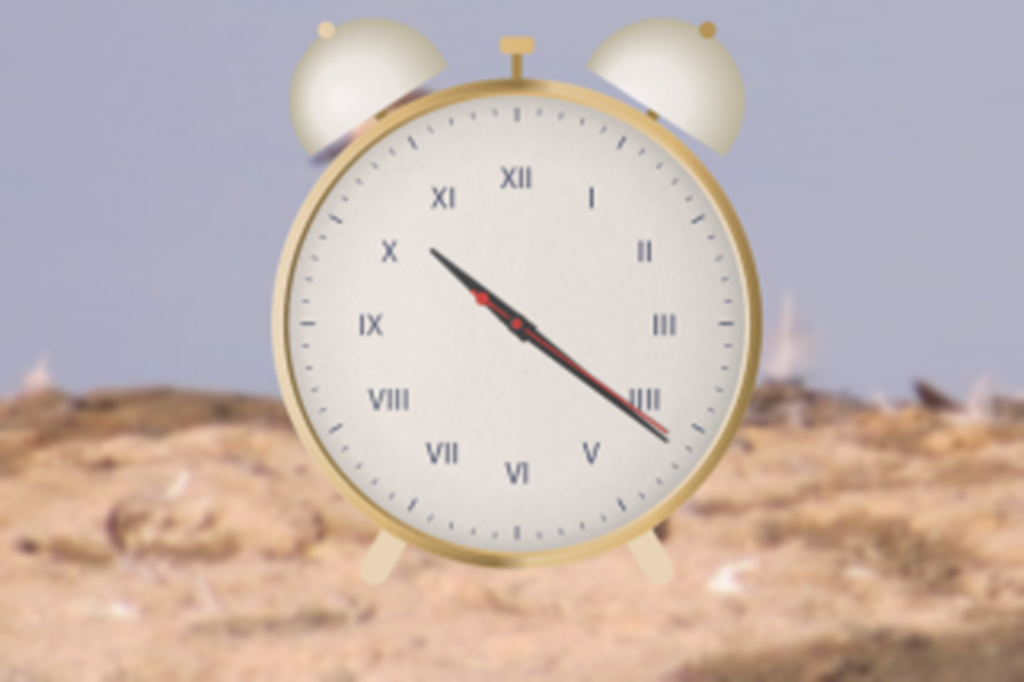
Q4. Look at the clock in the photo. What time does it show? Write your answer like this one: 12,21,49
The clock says 10,21,21
